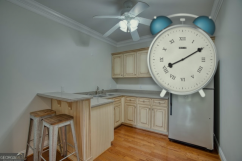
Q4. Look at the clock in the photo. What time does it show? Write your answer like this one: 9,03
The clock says 8,10
